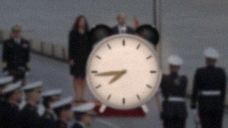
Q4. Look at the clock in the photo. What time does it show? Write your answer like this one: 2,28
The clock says 7,44
